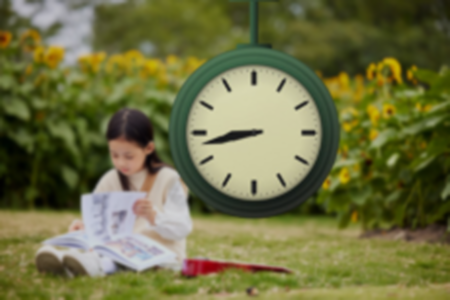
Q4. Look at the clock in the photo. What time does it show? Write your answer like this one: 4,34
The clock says 8,43
